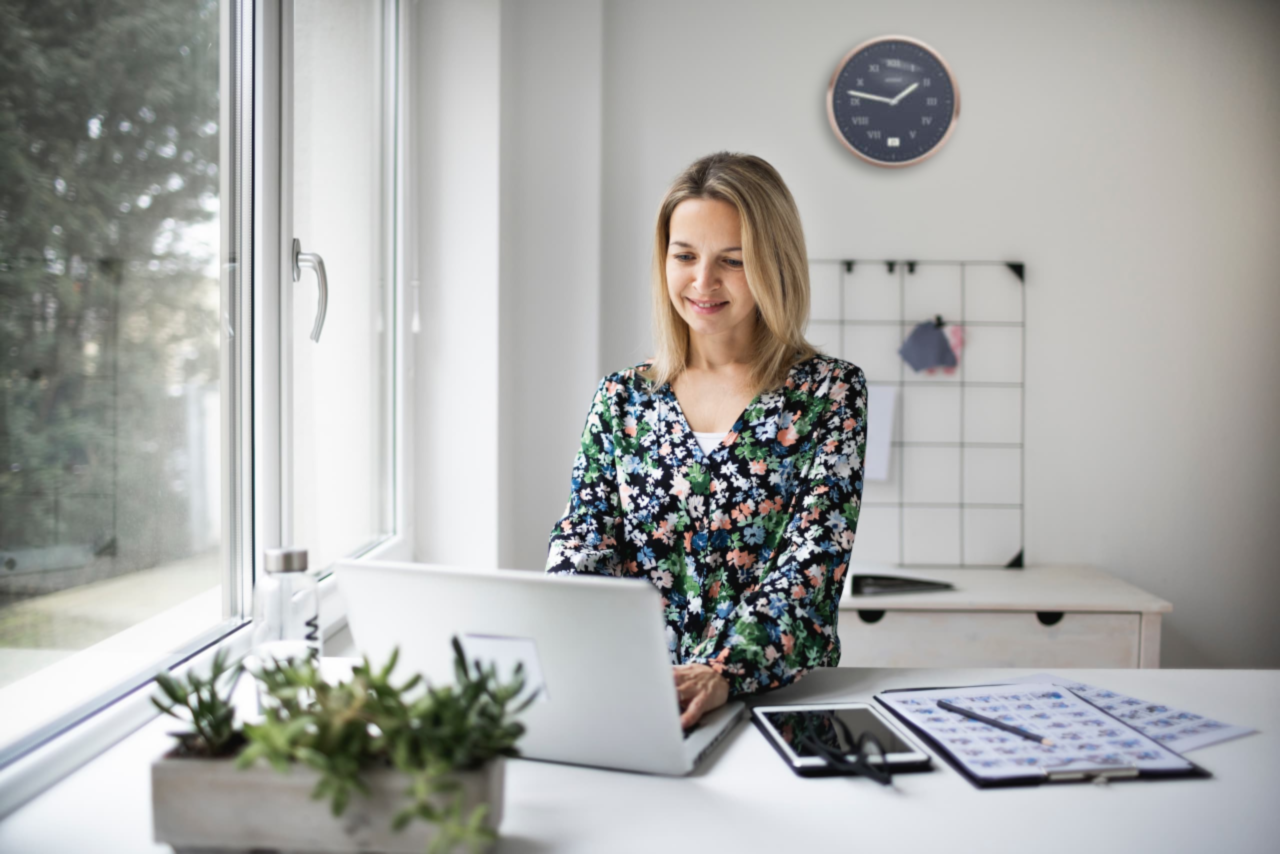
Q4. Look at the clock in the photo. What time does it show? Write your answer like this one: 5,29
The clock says 1,47
